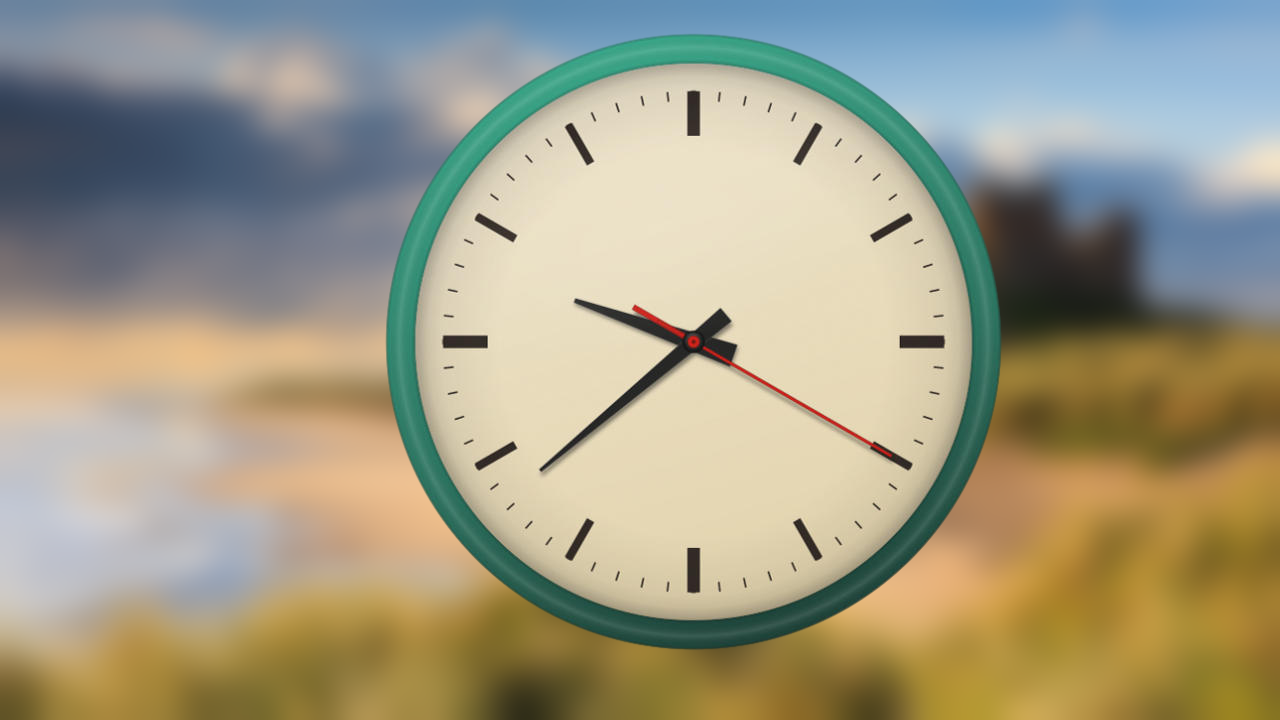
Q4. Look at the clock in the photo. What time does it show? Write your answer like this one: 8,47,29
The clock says 9,38,20
